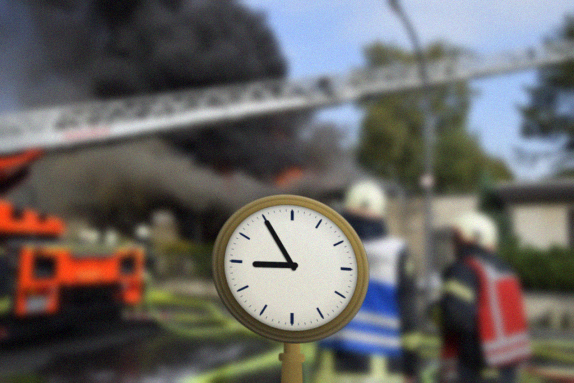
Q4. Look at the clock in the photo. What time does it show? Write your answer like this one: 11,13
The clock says 8,55
